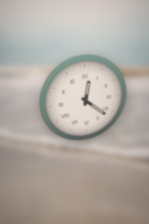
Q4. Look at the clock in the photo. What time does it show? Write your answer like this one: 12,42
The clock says 12,22
